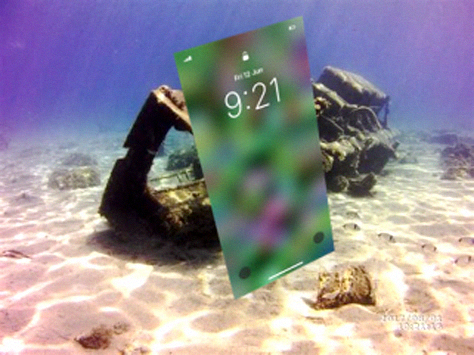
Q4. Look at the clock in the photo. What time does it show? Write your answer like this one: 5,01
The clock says 9,21
